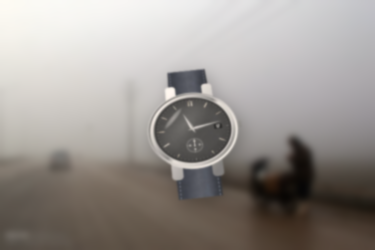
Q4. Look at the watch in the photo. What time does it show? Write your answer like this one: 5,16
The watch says 11,13
